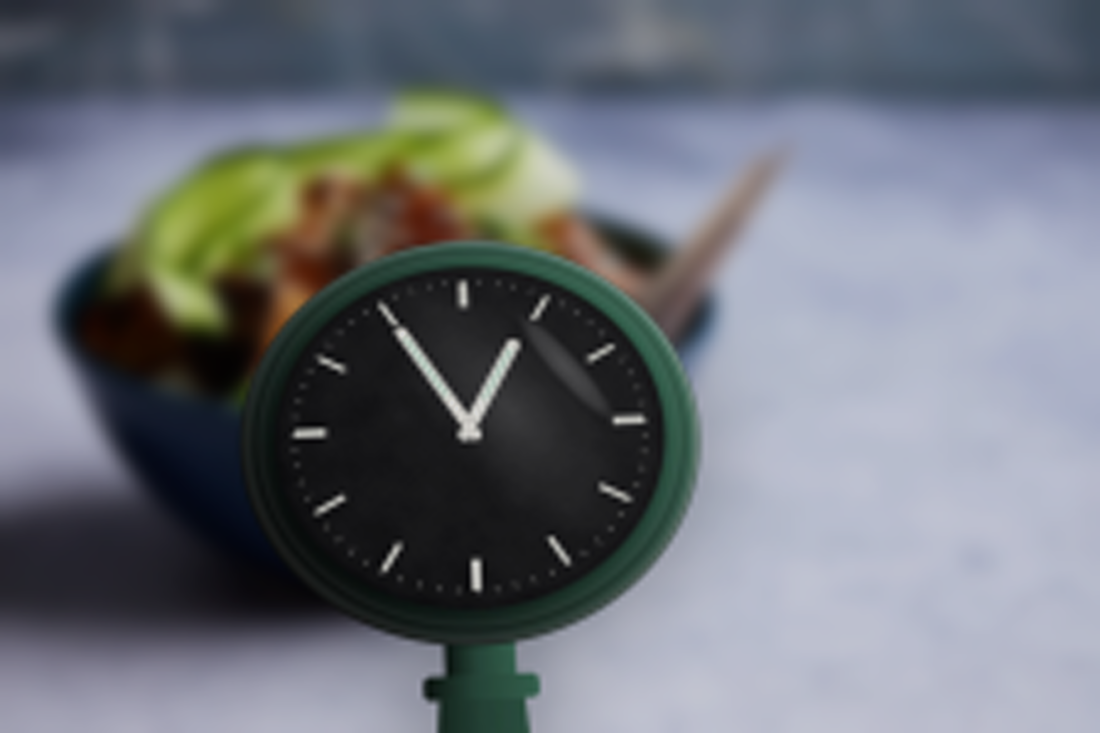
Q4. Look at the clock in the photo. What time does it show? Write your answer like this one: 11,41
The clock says 12,55
